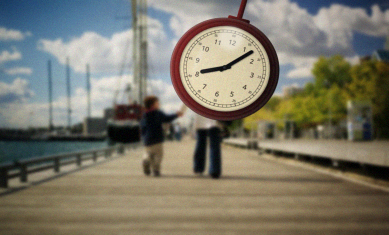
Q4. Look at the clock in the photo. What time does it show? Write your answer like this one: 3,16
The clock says 8,07
